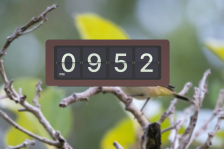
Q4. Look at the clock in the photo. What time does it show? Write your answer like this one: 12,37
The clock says 9,52
